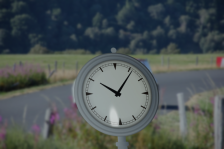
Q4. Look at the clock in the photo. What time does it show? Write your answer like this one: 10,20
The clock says 10,06
